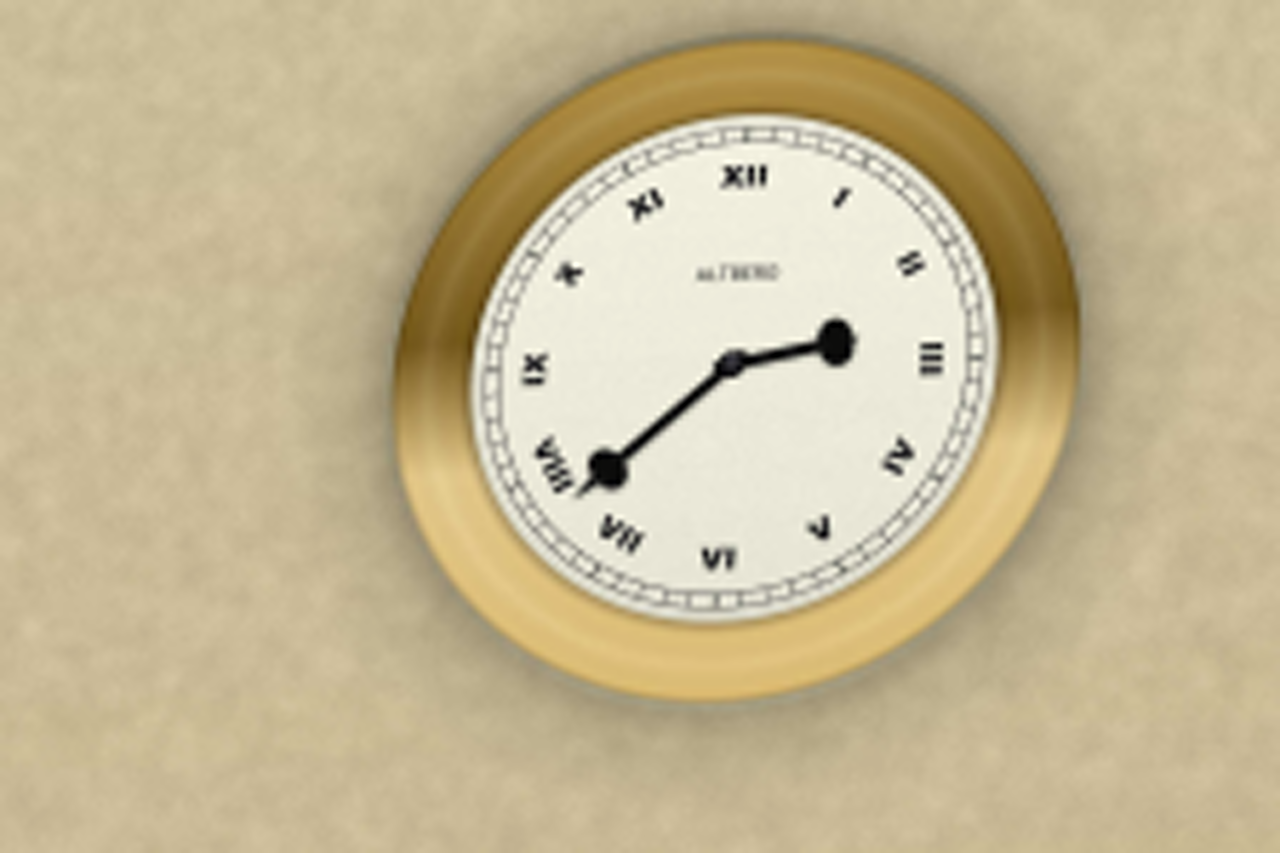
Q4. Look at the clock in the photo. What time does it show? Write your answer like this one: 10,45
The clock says 2,38
